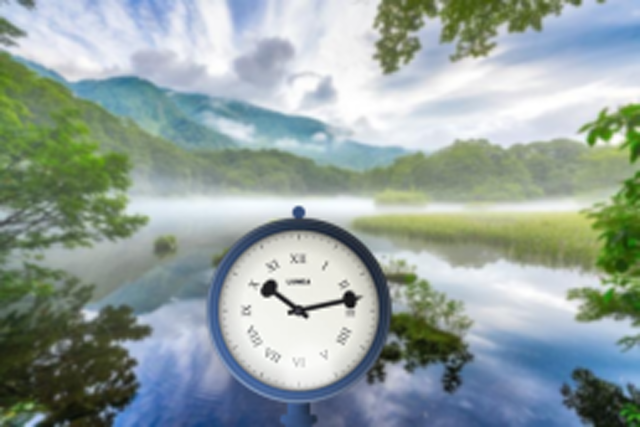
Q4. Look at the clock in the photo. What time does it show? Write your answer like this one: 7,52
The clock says 10,13
